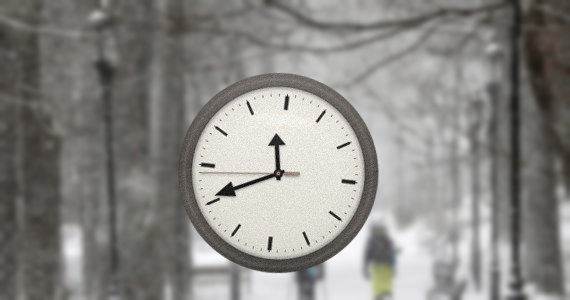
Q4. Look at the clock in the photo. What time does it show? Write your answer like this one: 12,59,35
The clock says 11,40,44
